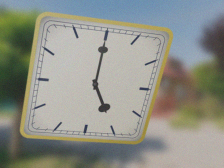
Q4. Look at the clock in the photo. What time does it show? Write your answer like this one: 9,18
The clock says 5,00
